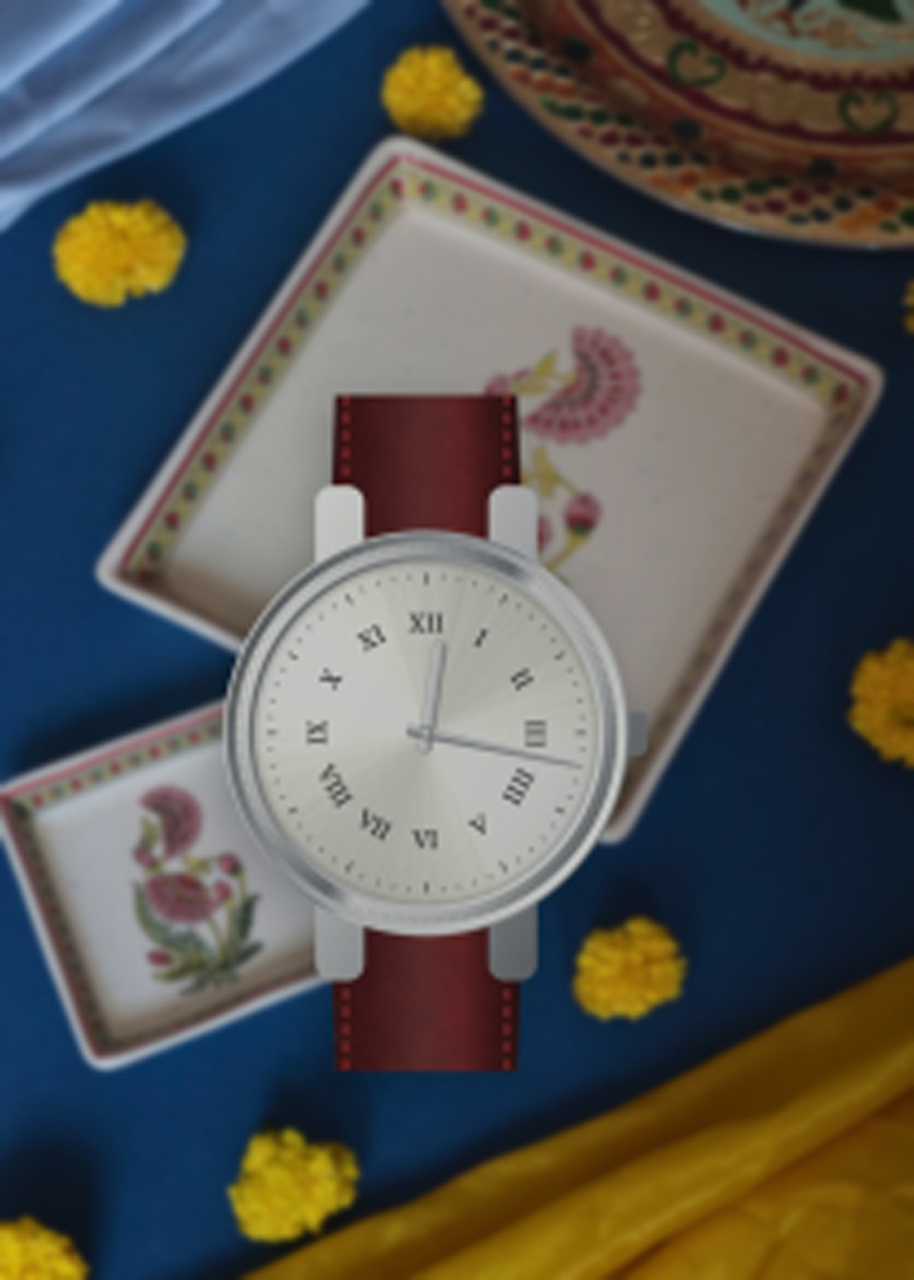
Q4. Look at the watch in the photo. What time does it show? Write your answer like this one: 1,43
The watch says 12,17
